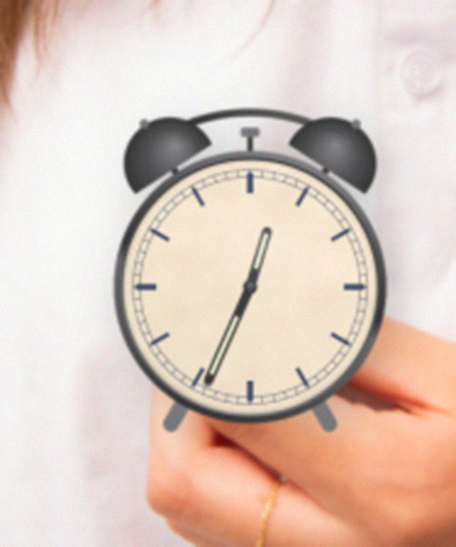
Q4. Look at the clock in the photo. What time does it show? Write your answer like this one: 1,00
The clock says 12,34
